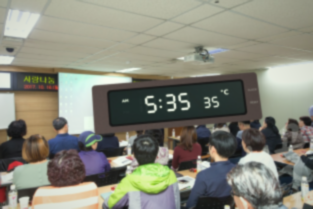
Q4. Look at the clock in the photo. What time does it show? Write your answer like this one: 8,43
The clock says 5,35
